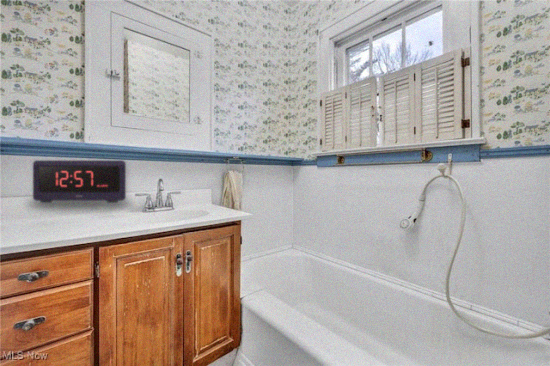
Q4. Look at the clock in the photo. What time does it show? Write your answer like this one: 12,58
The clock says 12,57
